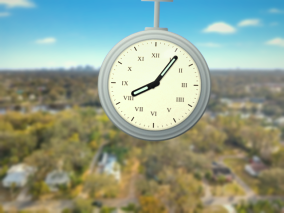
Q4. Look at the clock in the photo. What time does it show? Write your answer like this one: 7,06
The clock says 8,06
